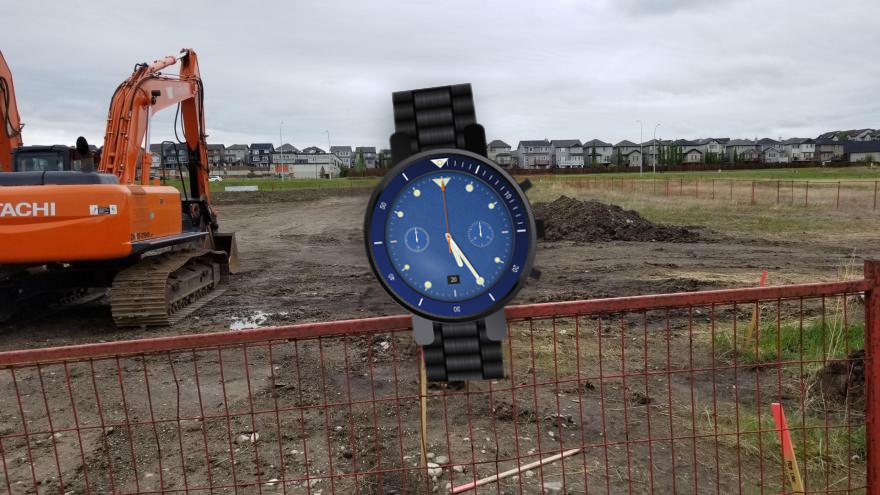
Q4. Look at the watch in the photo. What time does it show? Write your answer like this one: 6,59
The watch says 5,25
